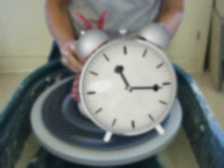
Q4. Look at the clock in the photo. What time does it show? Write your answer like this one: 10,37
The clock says 11,16
